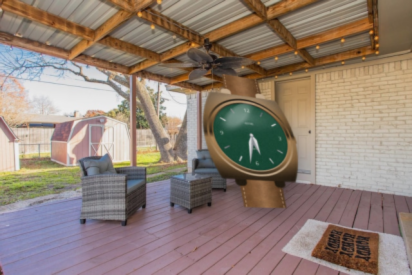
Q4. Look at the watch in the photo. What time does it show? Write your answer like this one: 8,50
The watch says 5,32
